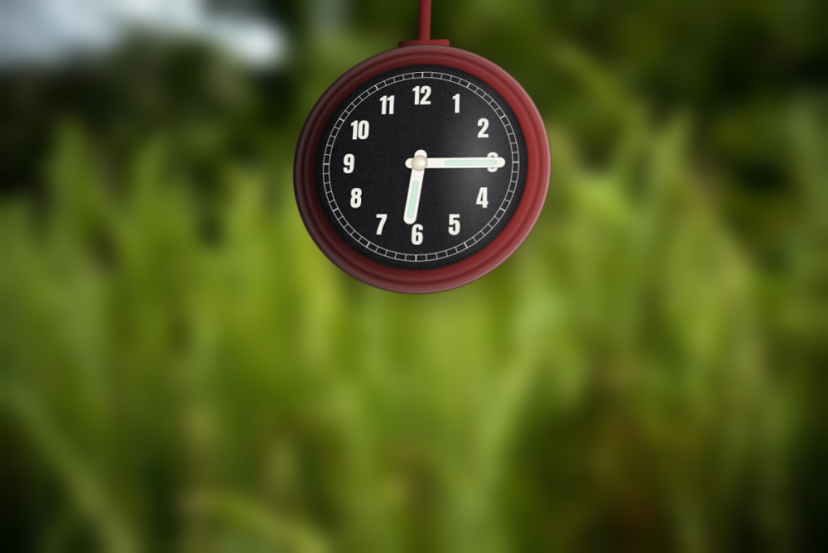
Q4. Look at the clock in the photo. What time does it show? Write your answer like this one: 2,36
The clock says 6,15
